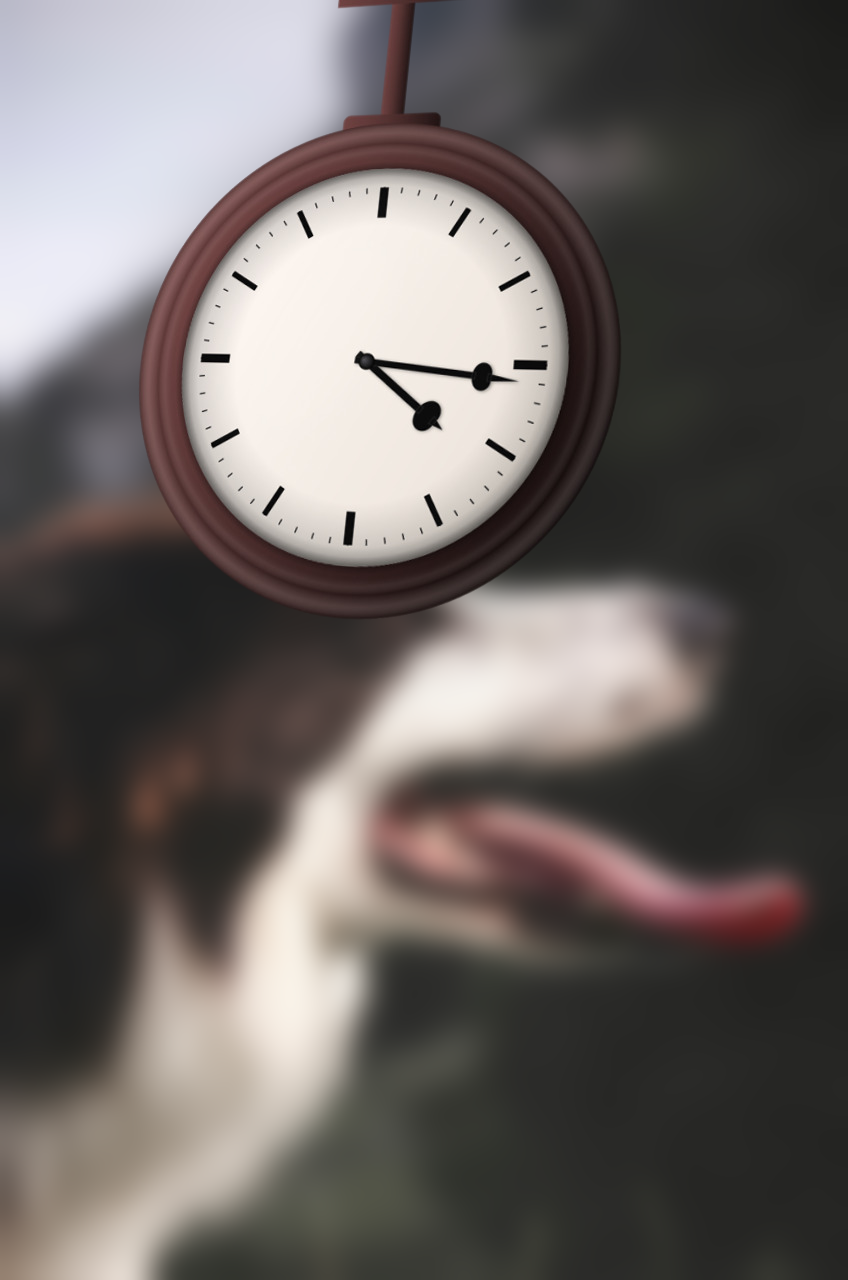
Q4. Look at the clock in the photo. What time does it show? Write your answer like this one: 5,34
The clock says 4,16
